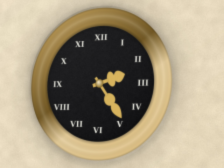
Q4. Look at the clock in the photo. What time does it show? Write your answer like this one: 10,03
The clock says 2,24
